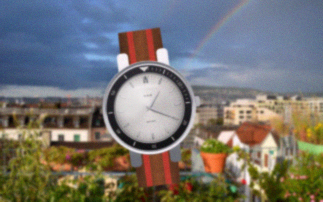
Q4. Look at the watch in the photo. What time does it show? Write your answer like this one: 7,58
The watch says 1,20
